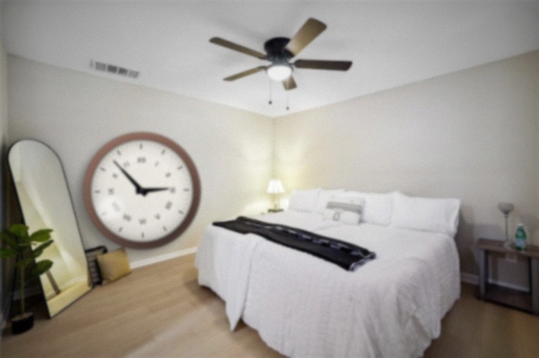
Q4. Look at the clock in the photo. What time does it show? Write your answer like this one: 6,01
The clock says 2,53
